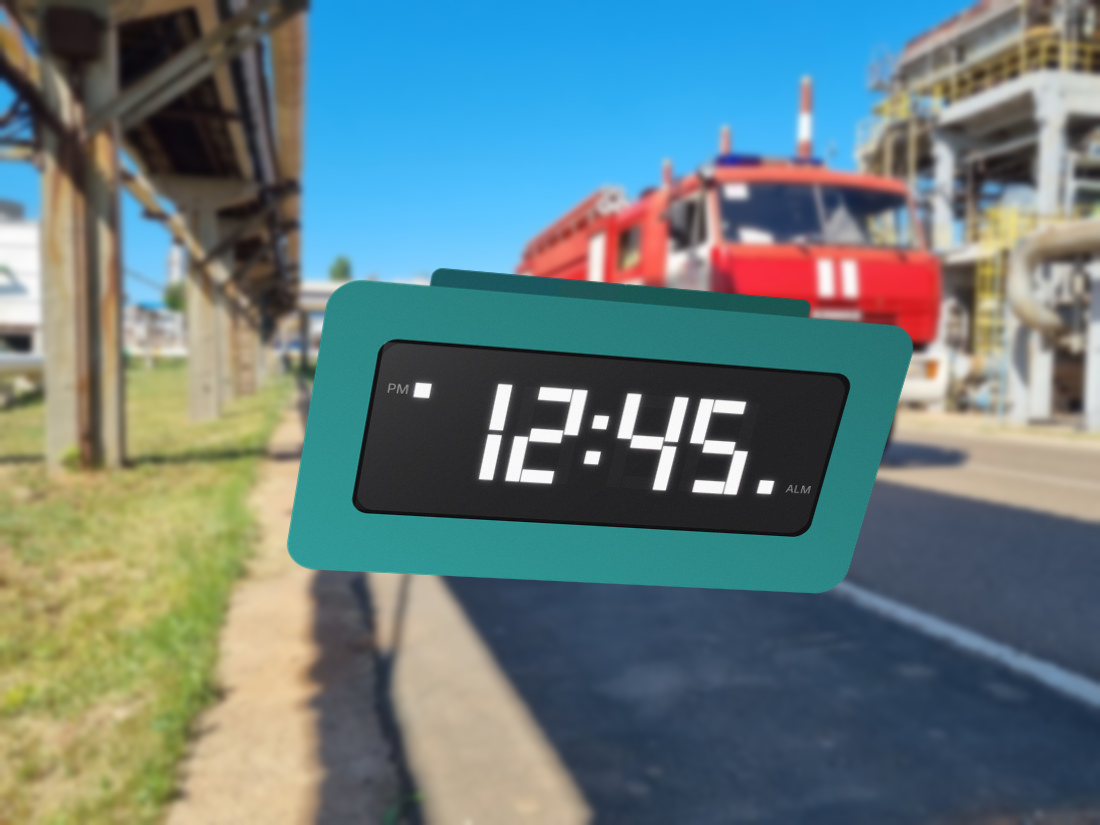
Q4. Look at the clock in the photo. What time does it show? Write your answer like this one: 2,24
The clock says 12,45
